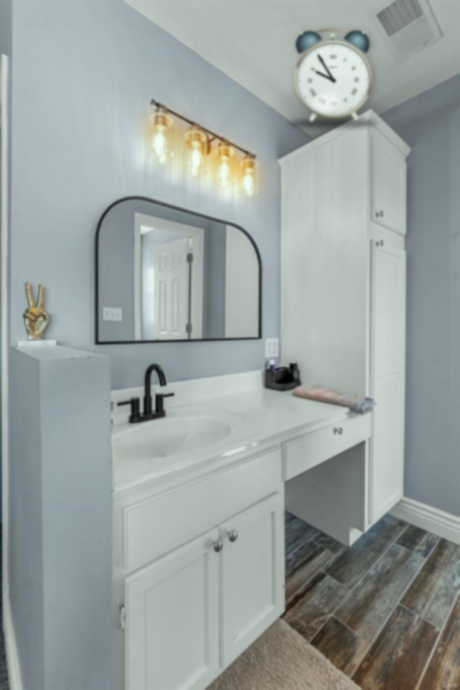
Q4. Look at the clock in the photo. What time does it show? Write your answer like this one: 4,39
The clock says 9,55
